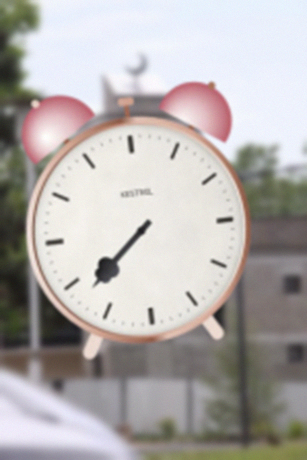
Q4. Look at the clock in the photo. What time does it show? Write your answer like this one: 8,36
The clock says 7,38
